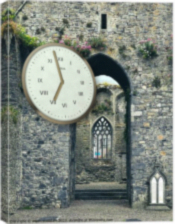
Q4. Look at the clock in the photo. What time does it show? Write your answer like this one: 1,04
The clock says 6,58
